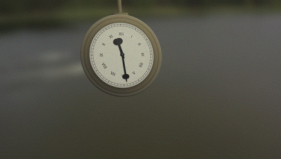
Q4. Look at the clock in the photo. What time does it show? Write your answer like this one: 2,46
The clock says 11,29
